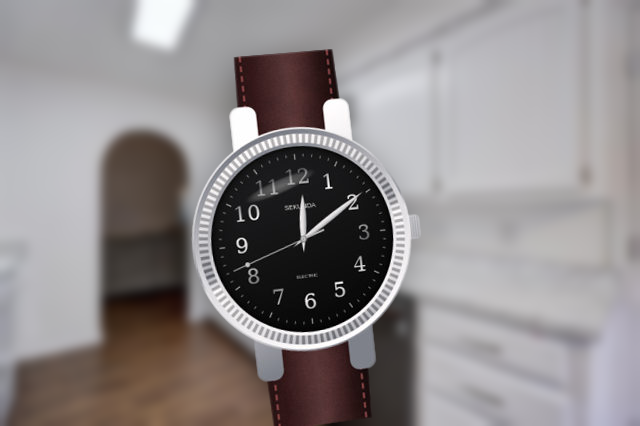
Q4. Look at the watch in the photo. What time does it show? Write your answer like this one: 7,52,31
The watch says 12,09,42
